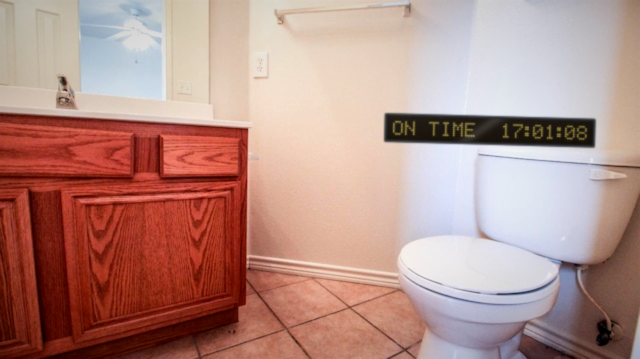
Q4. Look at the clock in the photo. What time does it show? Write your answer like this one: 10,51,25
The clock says 17,01,08
